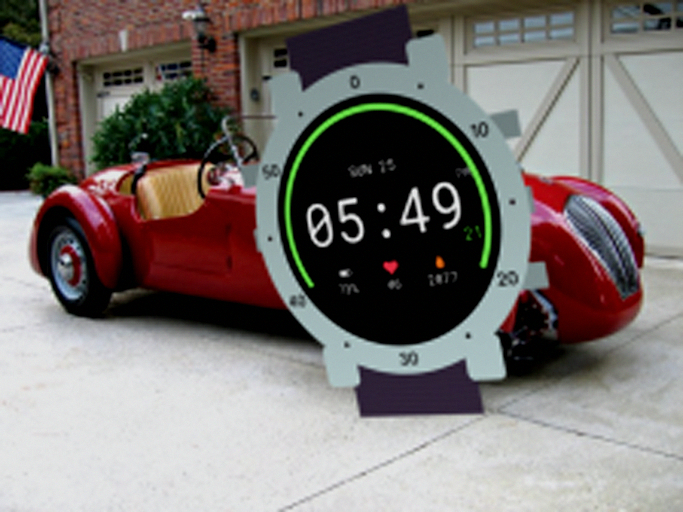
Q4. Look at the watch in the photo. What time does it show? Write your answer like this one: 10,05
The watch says 5,49
